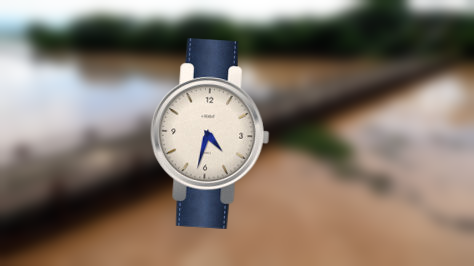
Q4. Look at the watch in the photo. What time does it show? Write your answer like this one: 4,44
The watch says 4,32
